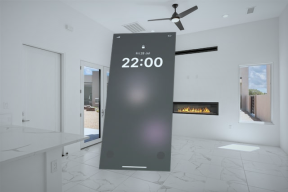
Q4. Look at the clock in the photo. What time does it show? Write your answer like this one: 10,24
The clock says 22,00
